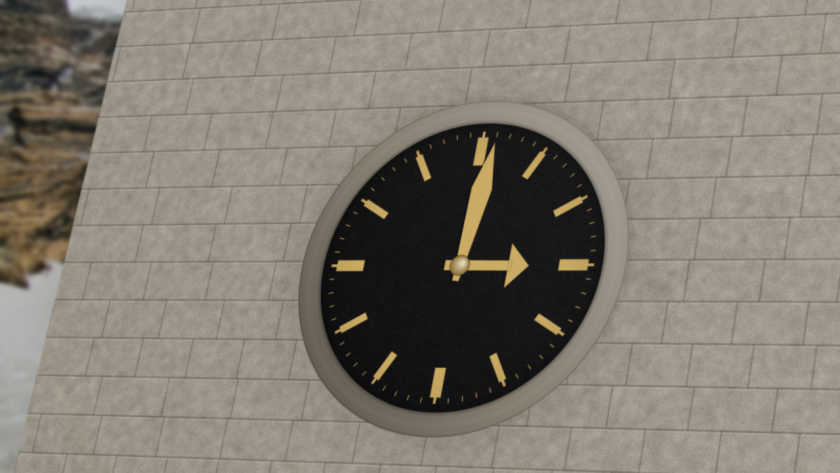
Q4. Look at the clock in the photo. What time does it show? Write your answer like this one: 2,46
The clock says 3,01
